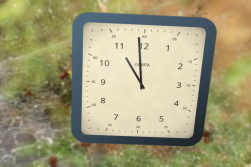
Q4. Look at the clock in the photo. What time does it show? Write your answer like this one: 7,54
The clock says 10,59
